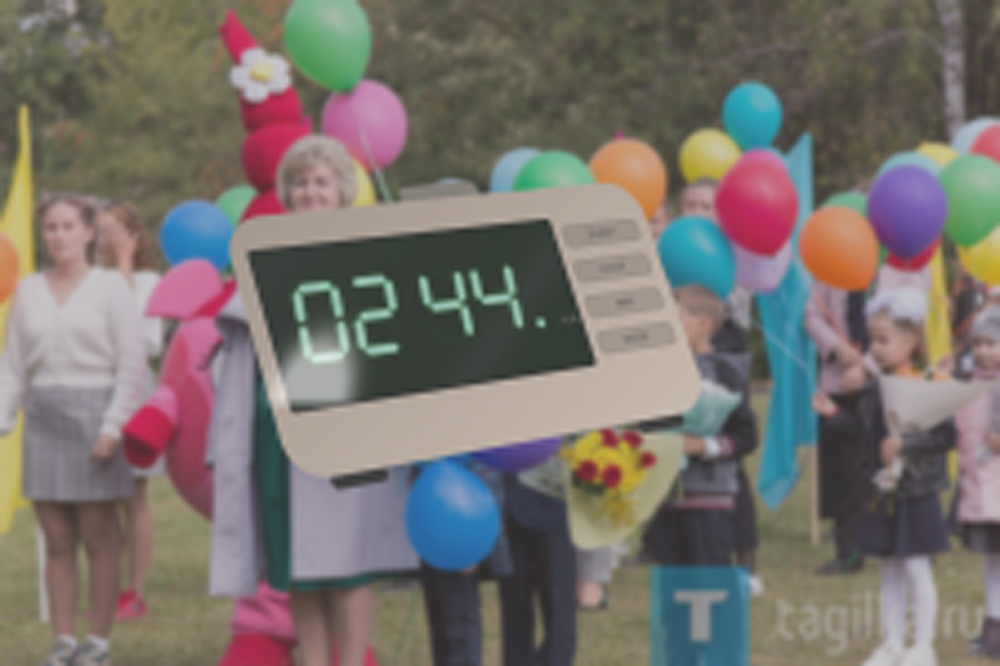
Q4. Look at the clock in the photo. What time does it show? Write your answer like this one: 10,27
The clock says 2,44
